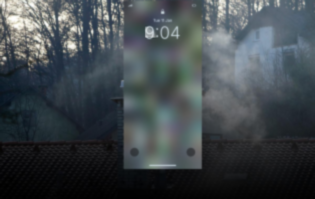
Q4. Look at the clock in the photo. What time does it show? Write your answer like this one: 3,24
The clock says 9,04
